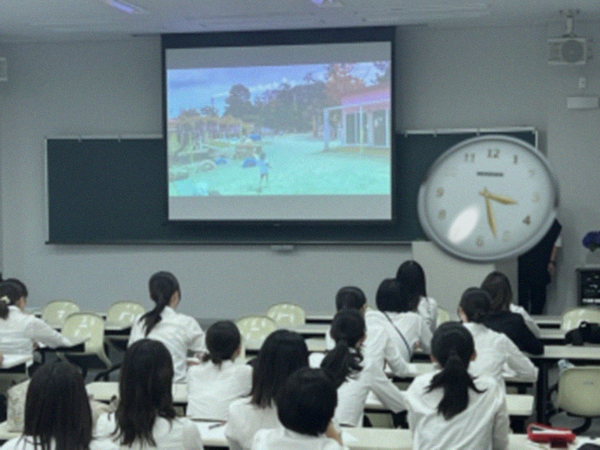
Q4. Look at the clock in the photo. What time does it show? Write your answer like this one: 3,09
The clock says 3,27
